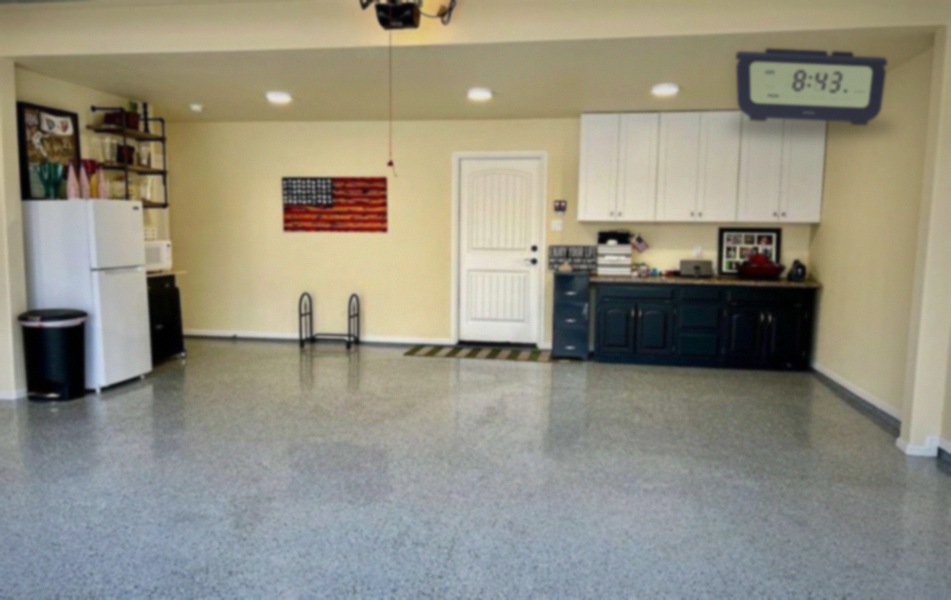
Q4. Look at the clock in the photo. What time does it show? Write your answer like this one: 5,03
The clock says 8,43
